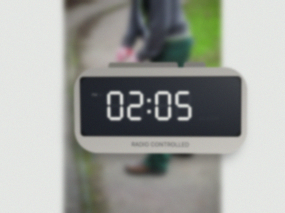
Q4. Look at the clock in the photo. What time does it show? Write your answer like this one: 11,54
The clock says 2,05
